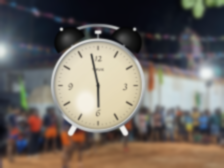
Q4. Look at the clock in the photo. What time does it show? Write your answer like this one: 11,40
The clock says 5,58
